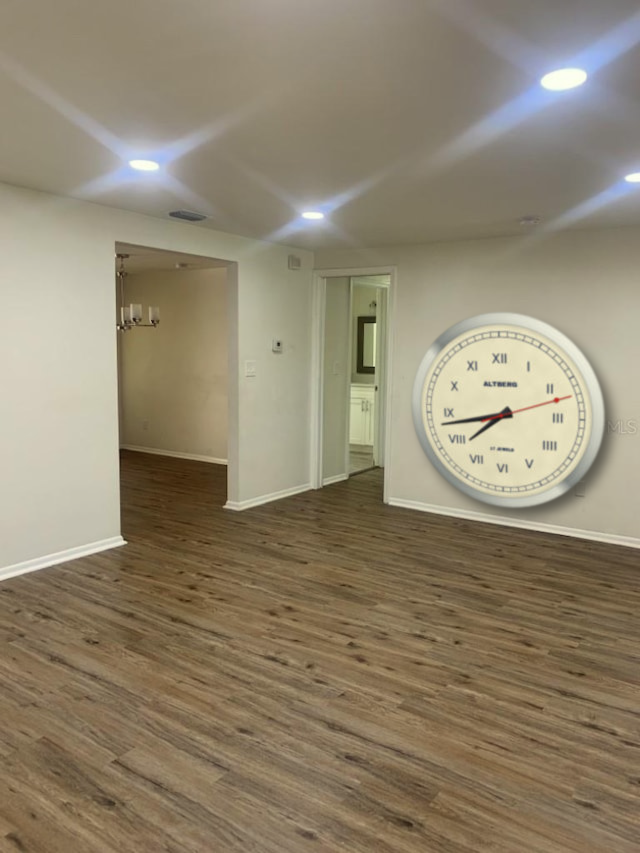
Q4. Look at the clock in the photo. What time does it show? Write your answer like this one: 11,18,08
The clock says 7,43,12
